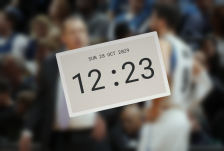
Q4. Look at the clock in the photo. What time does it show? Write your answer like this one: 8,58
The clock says 12,23
